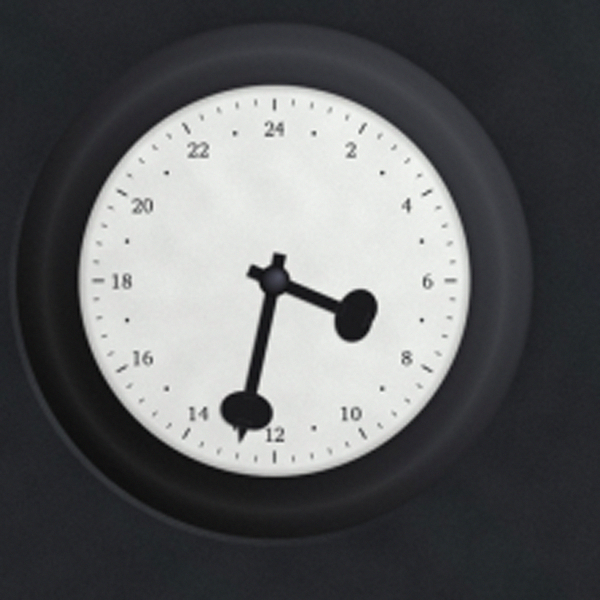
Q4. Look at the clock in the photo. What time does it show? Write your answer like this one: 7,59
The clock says 7,32
